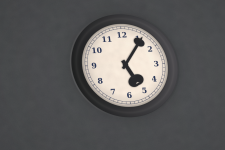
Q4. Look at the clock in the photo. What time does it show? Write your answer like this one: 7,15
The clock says 5,06
